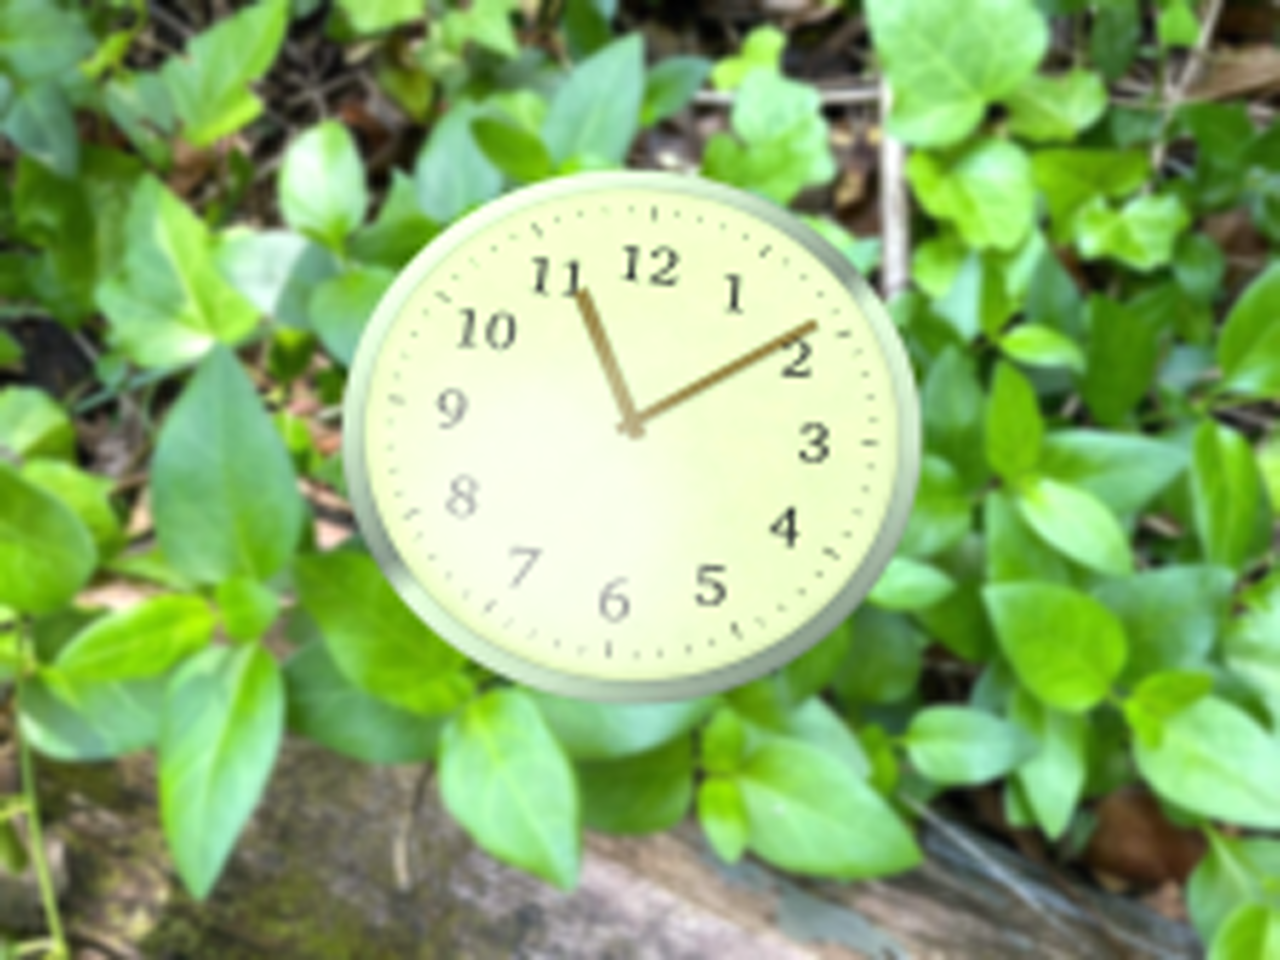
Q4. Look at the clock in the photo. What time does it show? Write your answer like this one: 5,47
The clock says 11,09
